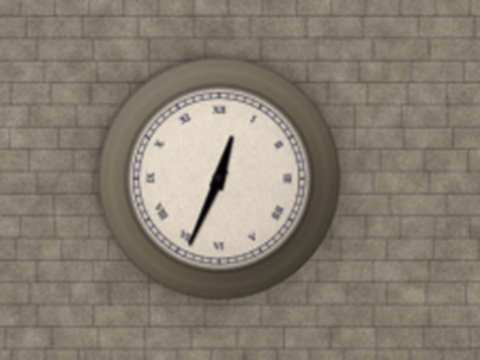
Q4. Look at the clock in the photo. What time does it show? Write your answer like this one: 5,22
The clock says 12,34
